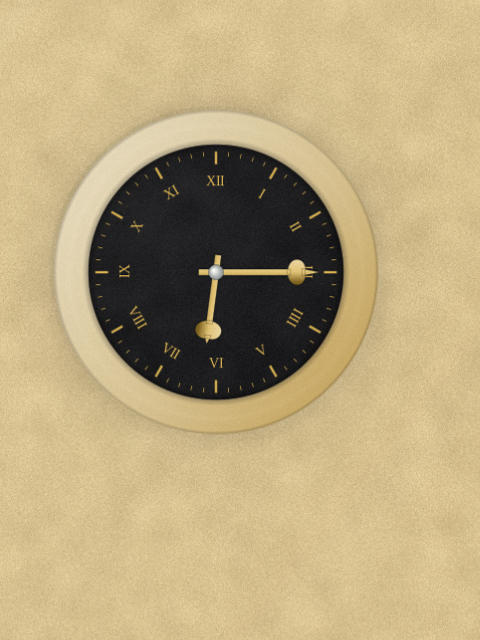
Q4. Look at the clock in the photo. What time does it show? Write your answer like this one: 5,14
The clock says 6,15
